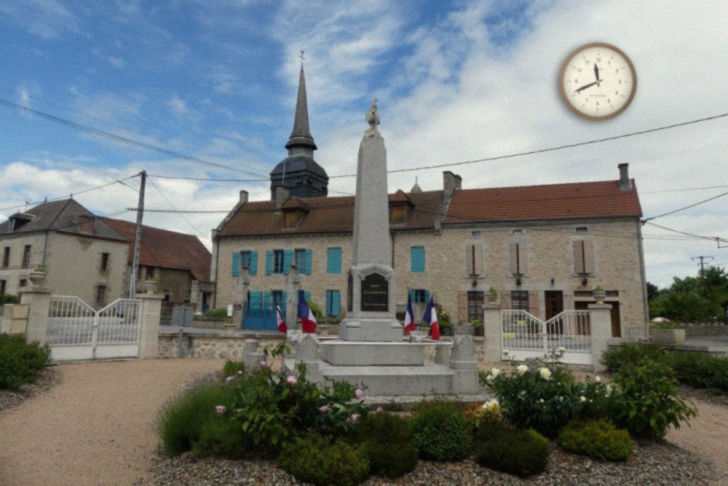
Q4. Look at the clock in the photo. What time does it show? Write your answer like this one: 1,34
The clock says 11,41
